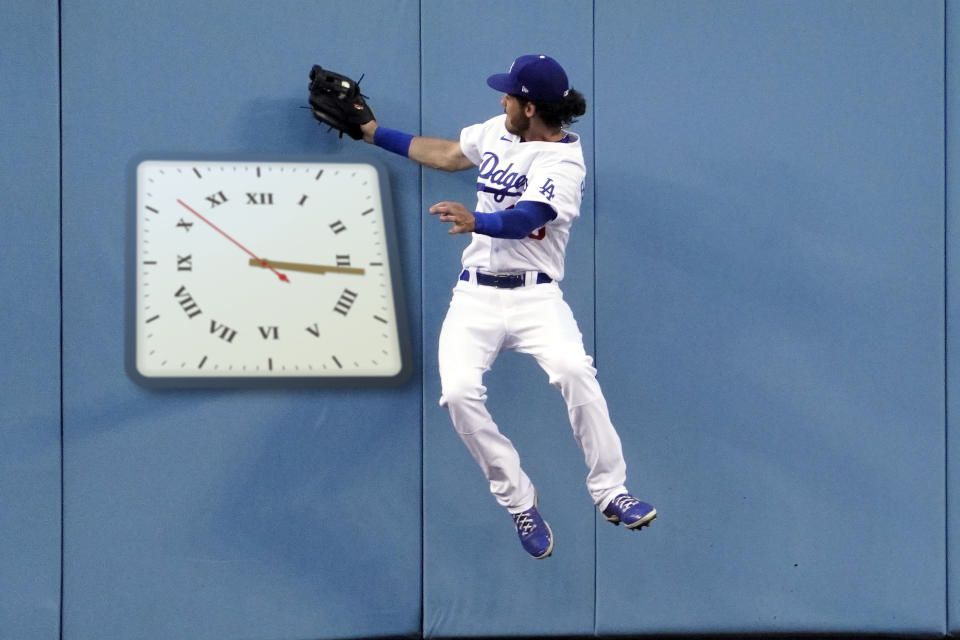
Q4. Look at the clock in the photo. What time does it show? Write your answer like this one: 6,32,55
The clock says 3,15,52
